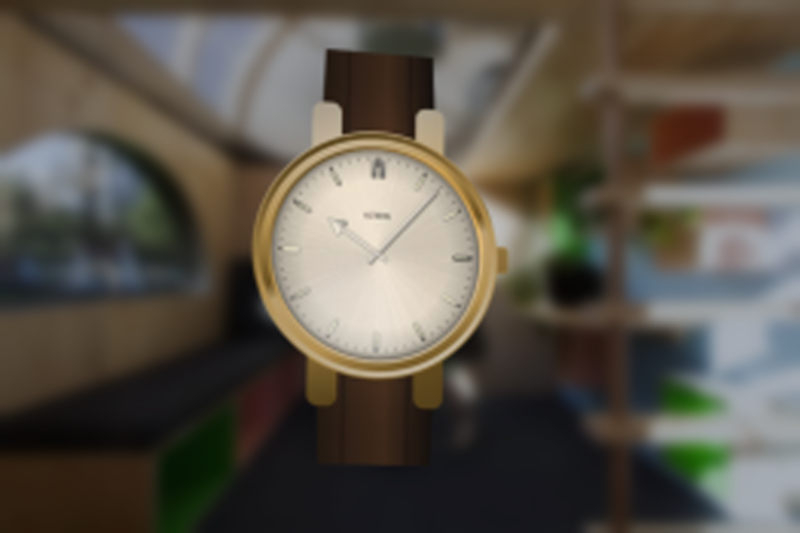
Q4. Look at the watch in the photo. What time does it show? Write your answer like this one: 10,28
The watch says 10,07
